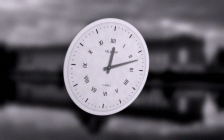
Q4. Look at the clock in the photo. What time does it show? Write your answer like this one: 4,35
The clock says 12,12
